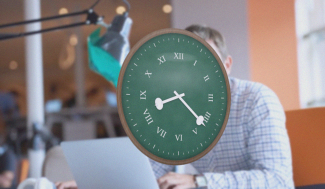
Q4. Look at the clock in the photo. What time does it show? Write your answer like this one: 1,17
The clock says 8,22
